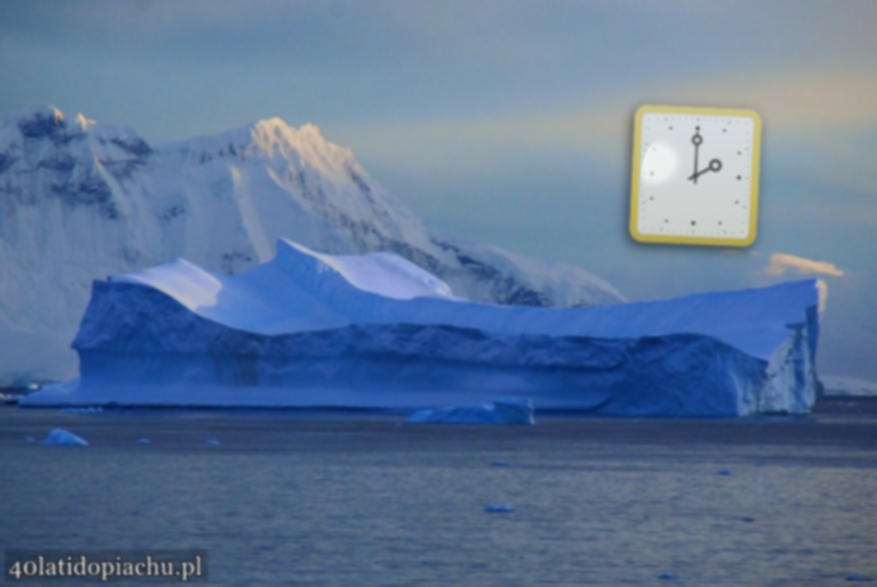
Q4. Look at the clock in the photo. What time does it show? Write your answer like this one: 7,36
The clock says 2,00
